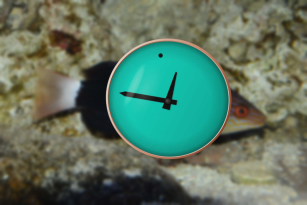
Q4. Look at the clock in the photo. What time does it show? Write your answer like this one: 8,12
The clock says 12,48
